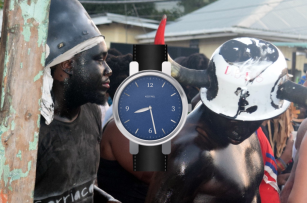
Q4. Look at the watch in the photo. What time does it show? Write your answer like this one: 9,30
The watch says 8,28
